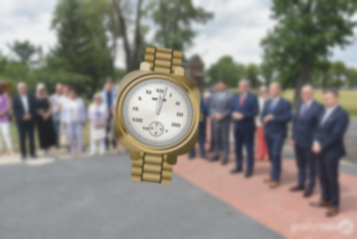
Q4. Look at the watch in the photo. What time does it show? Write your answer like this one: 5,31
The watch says 12,02
